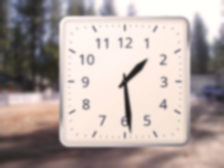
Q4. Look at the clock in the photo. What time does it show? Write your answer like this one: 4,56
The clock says 1,29
